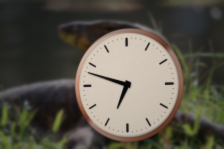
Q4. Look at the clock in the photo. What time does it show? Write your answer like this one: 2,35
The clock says 6,48
